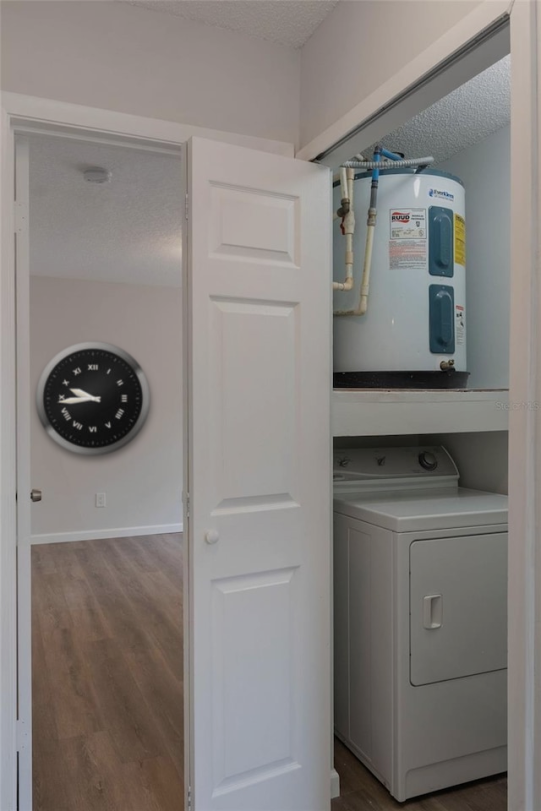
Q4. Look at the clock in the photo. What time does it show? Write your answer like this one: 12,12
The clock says 9,44
